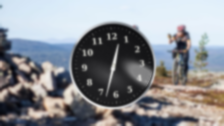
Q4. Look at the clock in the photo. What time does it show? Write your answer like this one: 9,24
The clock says 12,33
